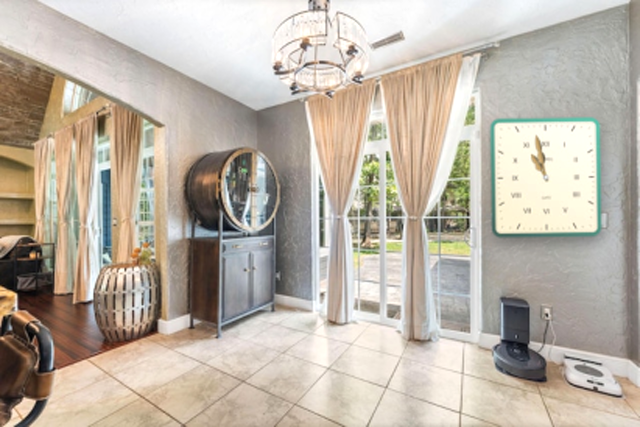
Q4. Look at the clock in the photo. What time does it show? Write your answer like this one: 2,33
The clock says 10,58
